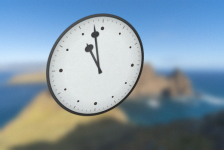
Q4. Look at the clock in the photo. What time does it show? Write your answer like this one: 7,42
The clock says 10,58
